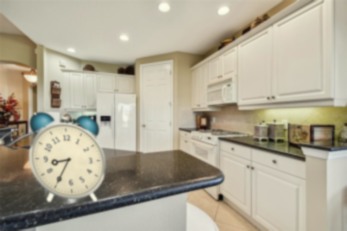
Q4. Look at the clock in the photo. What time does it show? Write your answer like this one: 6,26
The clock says 8,35
